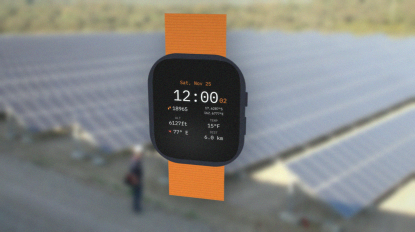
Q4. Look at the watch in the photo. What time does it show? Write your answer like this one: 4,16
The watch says 12,00
